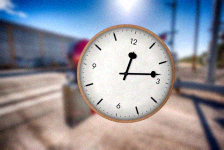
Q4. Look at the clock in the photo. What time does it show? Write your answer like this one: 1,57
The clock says 12,13
